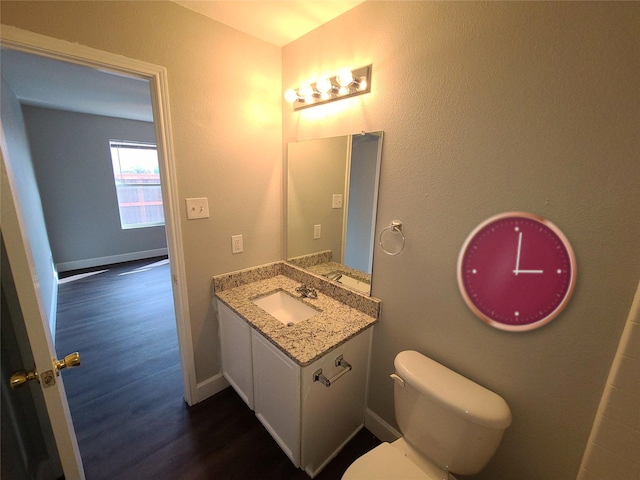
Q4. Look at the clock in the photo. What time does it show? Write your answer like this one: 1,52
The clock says 3,01
